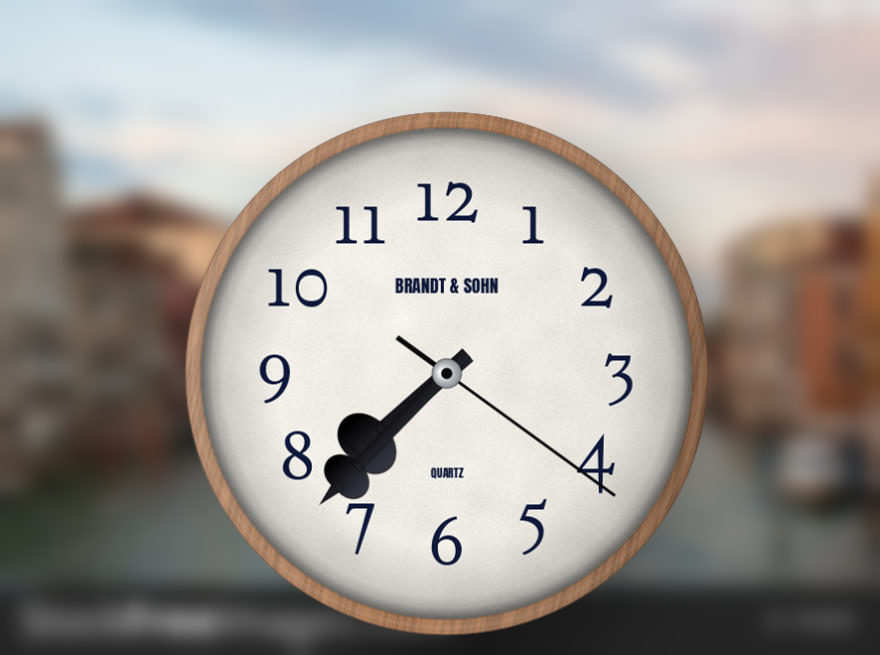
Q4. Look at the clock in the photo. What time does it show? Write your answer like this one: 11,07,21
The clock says 7,37,21
